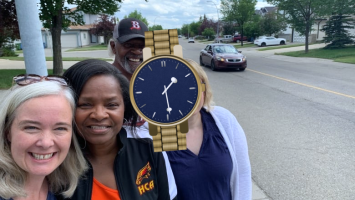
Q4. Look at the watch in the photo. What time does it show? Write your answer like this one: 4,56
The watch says 1,29
